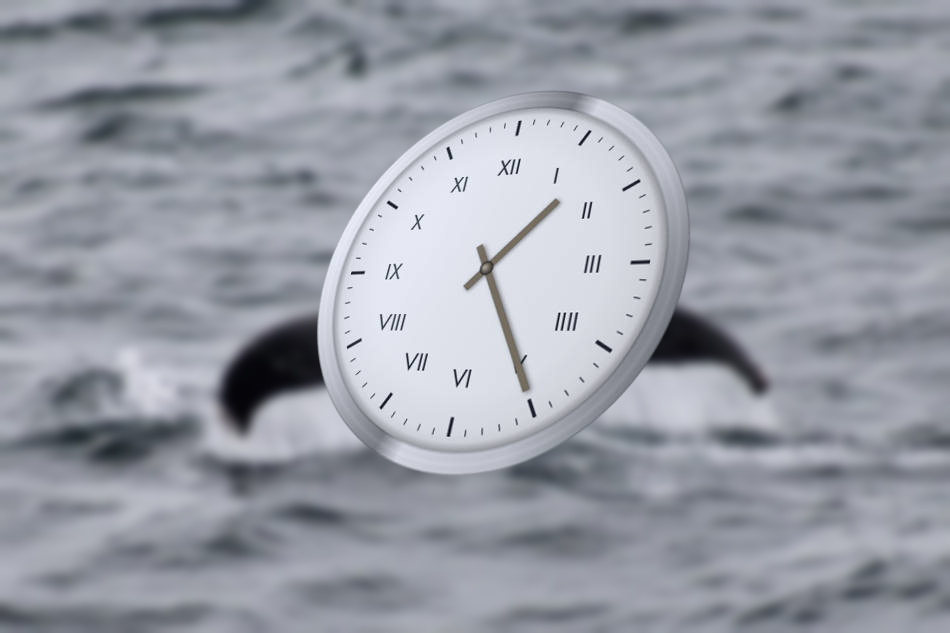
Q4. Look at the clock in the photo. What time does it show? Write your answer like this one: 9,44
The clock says 1,25
